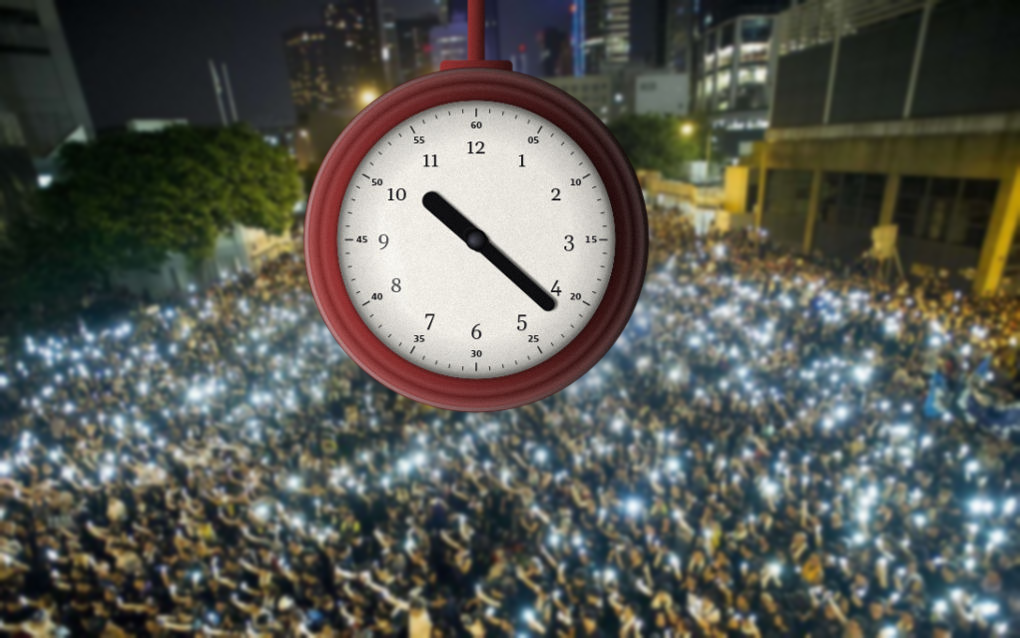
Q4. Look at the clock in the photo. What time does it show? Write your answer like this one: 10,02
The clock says 10,22
